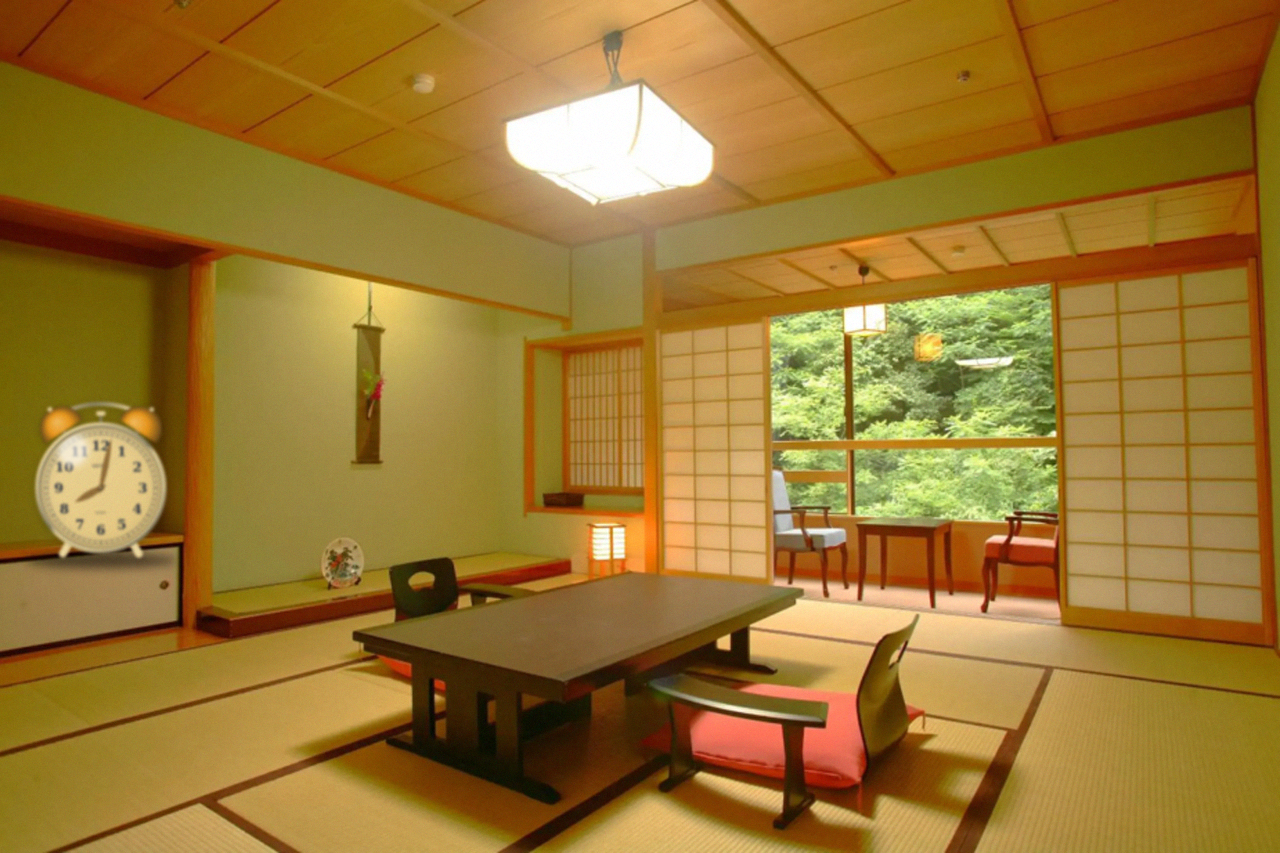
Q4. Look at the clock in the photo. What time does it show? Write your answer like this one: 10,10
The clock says 8,02
